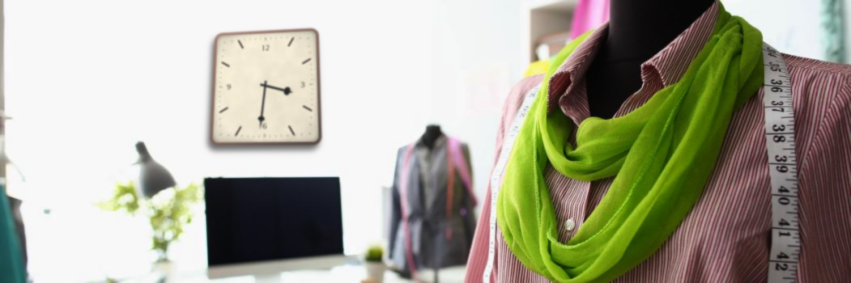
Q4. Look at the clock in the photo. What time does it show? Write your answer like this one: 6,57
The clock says 3,31
